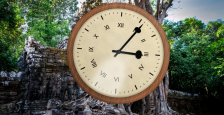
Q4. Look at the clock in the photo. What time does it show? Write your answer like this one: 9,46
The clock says 3,06
